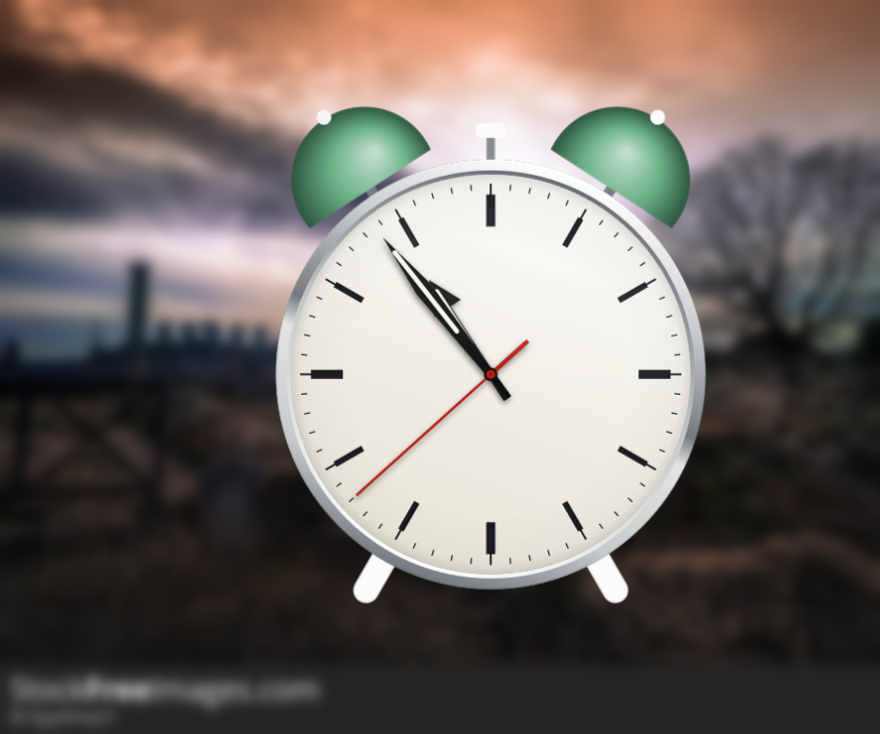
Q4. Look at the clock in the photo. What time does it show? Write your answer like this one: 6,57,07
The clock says 10,53,38
